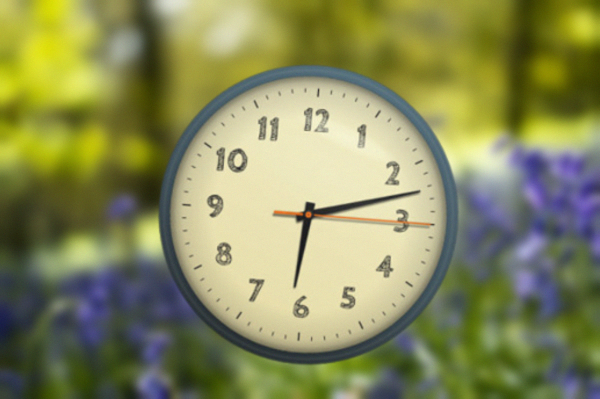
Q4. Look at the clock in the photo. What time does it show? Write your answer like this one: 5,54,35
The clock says 6,12,15
